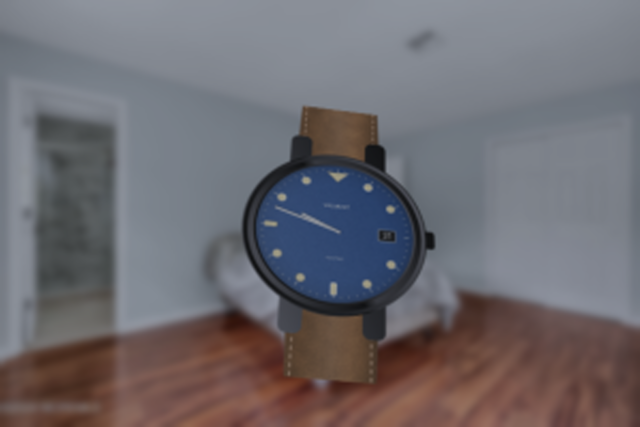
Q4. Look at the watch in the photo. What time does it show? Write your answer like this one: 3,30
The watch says 9,48
